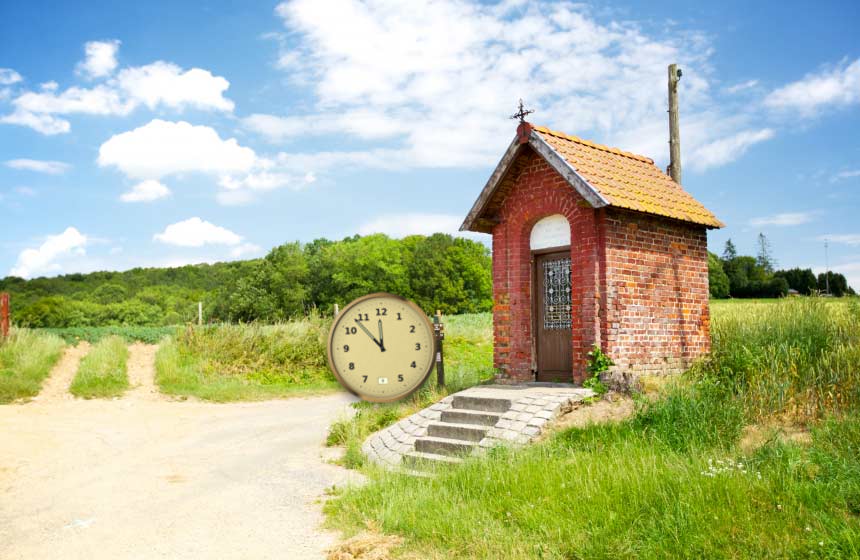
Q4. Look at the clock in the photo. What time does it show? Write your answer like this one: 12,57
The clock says 11,53
